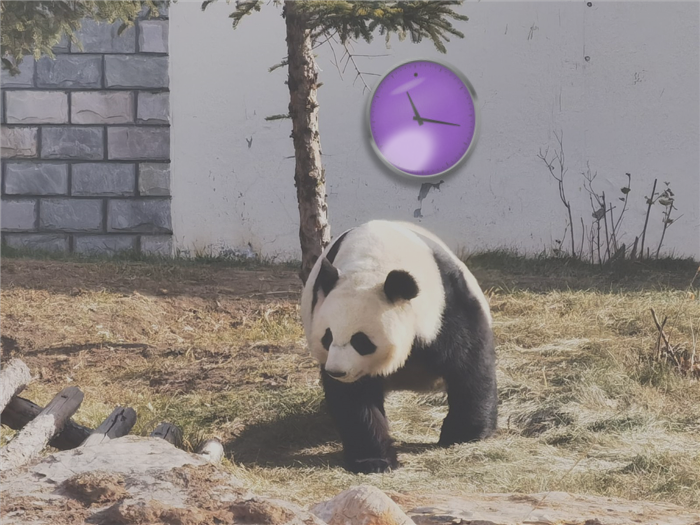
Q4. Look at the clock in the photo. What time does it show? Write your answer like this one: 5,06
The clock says 11,17
